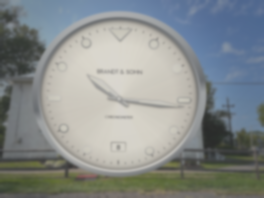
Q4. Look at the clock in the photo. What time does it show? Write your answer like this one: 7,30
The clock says 10,16
